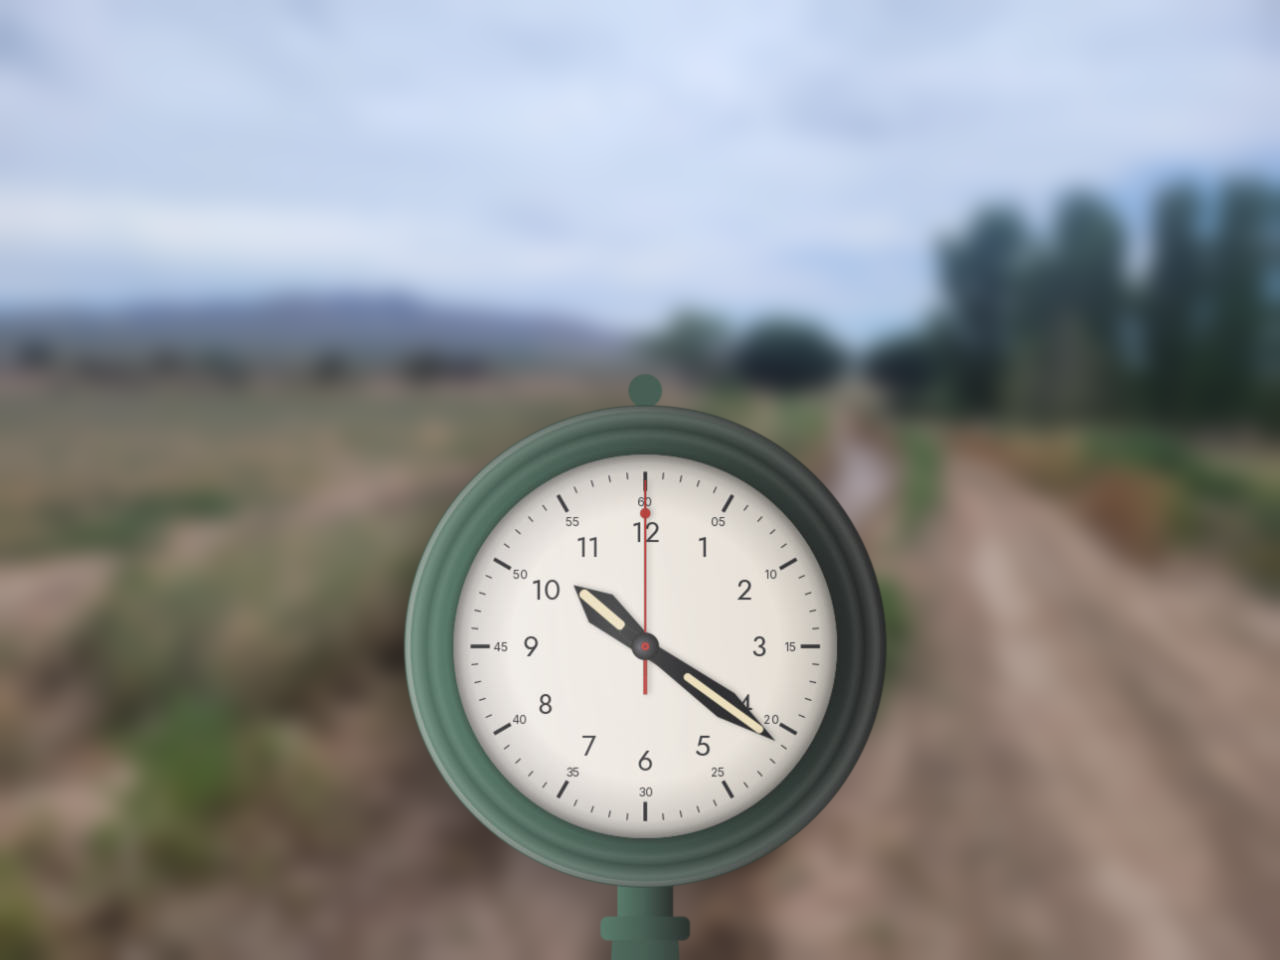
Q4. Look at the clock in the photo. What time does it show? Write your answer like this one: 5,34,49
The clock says 10,21,00
